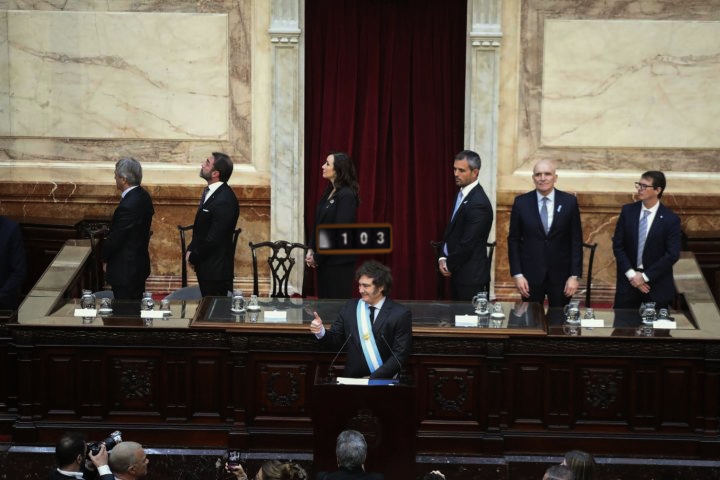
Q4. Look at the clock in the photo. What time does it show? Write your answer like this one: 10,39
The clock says 1,03
